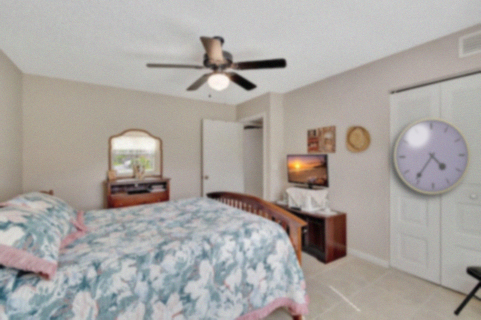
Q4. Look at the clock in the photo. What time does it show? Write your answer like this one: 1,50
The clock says 4,36
